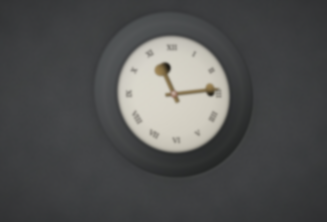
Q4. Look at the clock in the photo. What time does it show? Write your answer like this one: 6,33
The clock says 11,14
